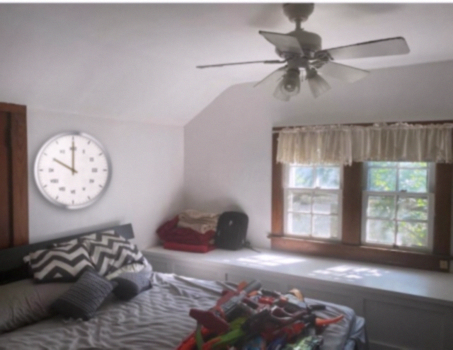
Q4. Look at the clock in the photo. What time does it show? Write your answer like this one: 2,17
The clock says 10,00
